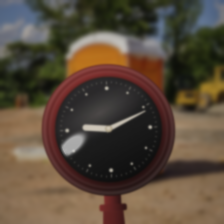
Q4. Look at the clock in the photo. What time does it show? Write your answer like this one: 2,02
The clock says 9,11
